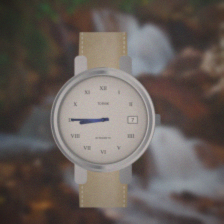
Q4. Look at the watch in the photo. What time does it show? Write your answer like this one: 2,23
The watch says 8,45
